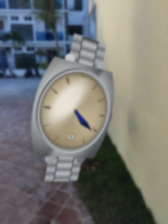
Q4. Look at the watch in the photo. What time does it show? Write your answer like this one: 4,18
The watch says 4,21
